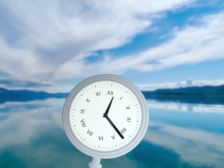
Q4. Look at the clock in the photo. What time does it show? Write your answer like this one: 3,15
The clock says 12,22
